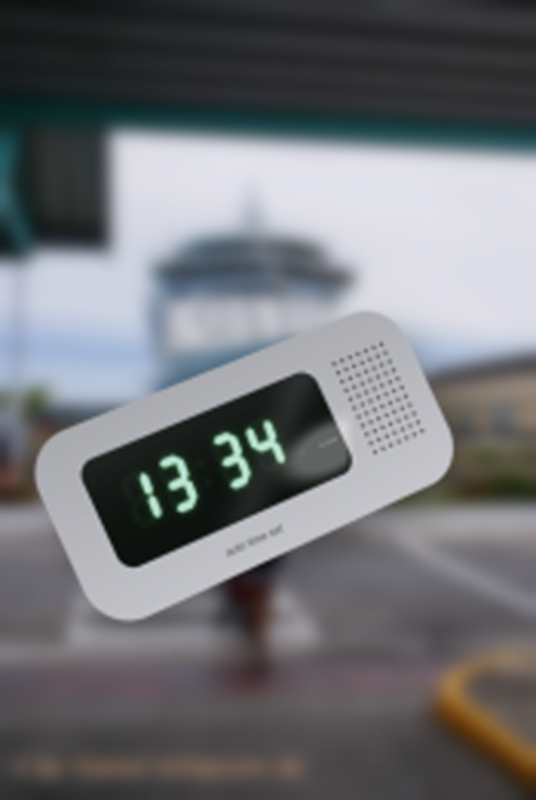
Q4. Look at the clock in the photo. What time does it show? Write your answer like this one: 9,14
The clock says 13,34
